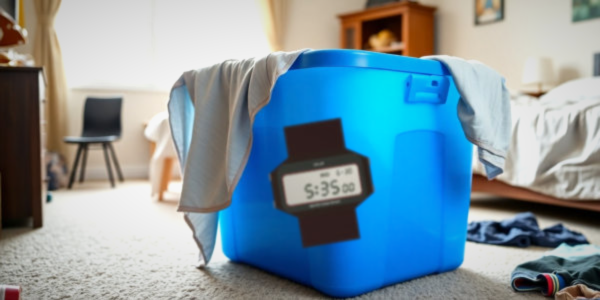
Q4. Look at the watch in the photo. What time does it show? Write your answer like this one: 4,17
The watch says 5,35
